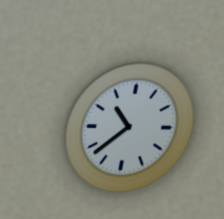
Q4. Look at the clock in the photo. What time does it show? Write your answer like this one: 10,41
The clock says 10,38
